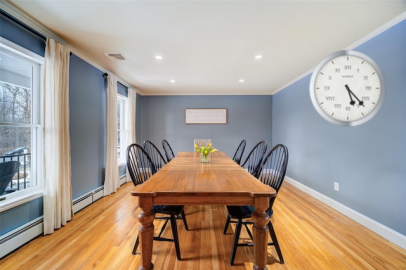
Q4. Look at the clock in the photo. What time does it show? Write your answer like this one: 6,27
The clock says 5,23
